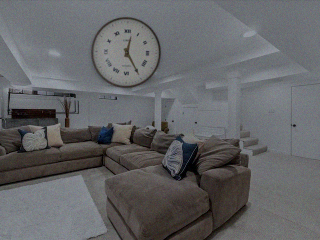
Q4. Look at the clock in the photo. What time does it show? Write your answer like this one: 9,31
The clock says 12,25
